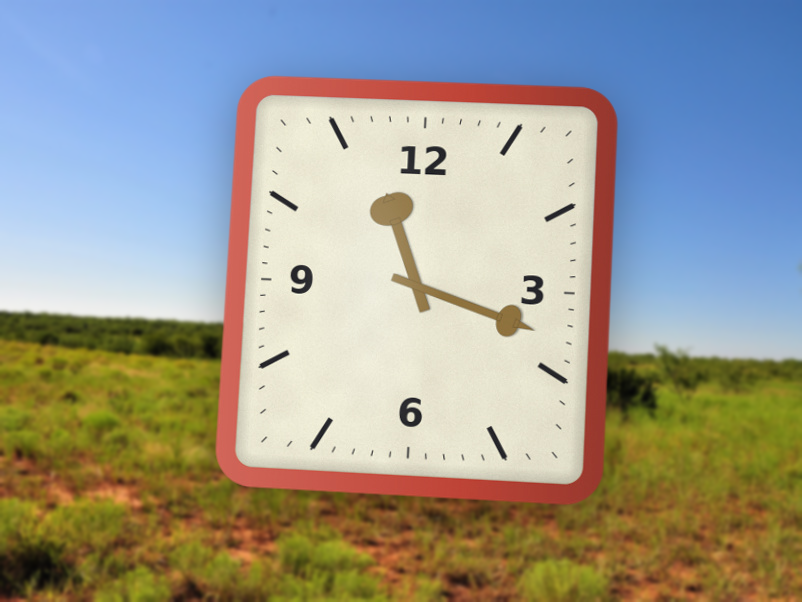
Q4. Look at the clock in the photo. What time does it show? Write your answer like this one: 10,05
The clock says 11,18
